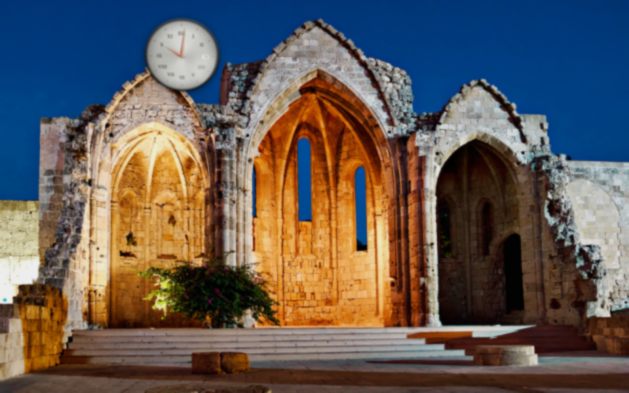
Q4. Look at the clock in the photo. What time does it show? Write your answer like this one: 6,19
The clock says 10,01
